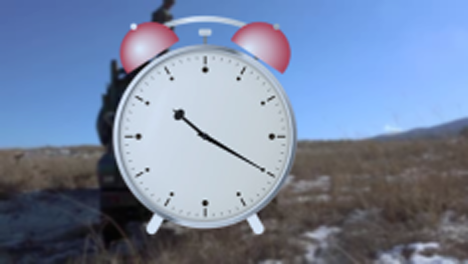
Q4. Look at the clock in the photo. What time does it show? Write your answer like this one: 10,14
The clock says 10,20
